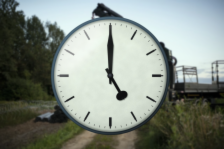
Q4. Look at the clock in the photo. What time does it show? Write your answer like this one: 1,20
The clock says 5,00
